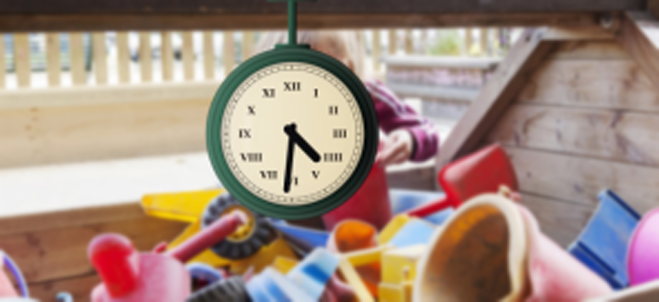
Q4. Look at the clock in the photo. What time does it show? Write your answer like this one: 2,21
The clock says 4,31
